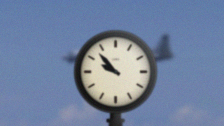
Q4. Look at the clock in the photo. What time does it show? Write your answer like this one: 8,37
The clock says 9,53
